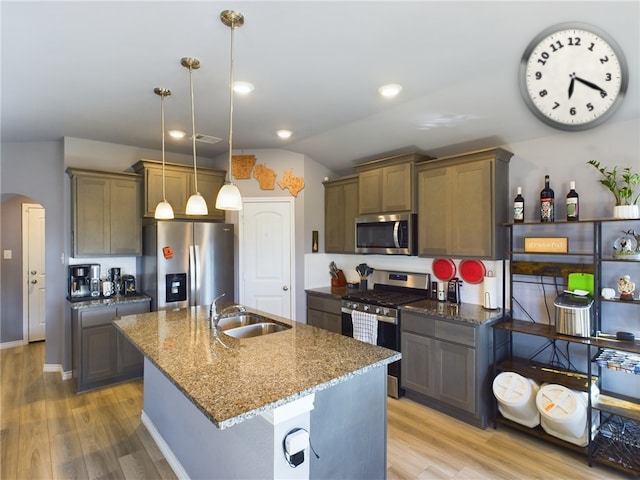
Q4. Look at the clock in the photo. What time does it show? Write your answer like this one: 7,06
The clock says 6,19
